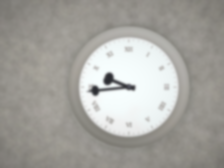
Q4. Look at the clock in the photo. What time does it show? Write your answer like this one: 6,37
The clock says 9,44
